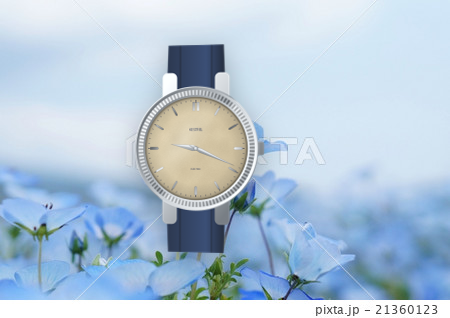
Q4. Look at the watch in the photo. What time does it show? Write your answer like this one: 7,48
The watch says 9,19
